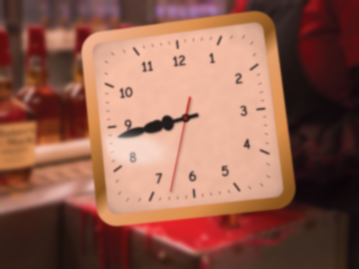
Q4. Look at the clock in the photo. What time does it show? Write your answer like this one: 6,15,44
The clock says 8,43,33
